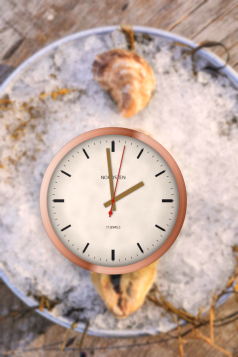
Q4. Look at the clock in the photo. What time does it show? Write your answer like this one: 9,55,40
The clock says 1,59,02
